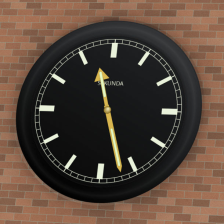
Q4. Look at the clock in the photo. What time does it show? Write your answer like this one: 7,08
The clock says 11,27
